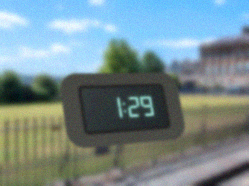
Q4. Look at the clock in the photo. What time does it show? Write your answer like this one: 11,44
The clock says 1,29
